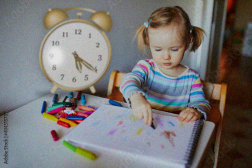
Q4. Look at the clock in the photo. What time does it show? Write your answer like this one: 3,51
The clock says 5,21
